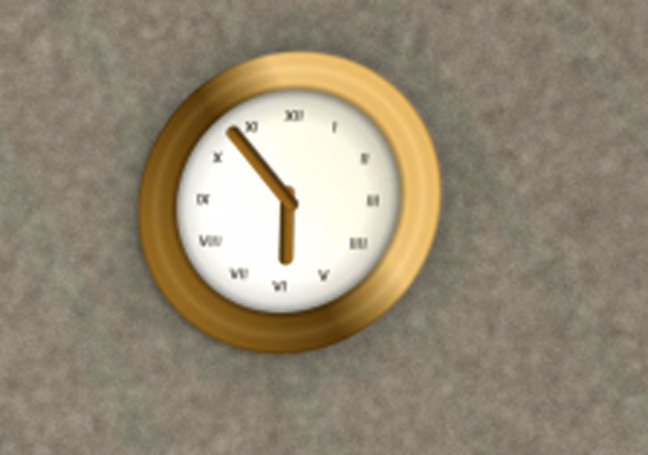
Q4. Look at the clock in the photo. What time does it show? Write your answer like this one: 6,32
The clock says 5,53
